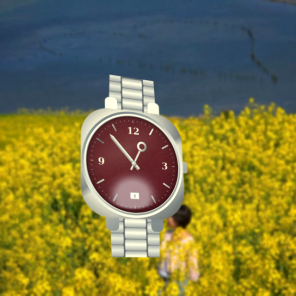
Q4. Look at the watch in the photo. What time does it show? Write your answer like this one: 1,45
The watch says 12,53
